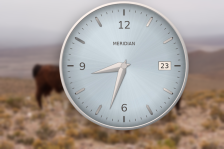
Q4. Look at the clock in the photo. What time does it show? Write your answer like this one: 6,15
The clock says 8,33
